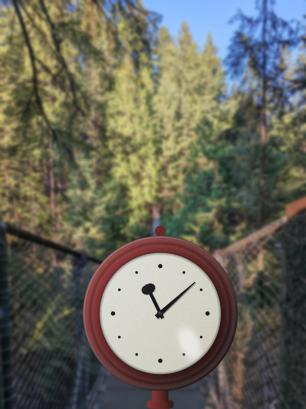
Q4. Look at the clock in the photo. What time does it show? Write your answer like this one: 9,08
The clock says 11,08
